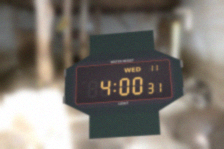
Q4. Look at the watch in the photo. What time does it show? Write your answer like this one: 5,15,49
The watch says 4,00,31
